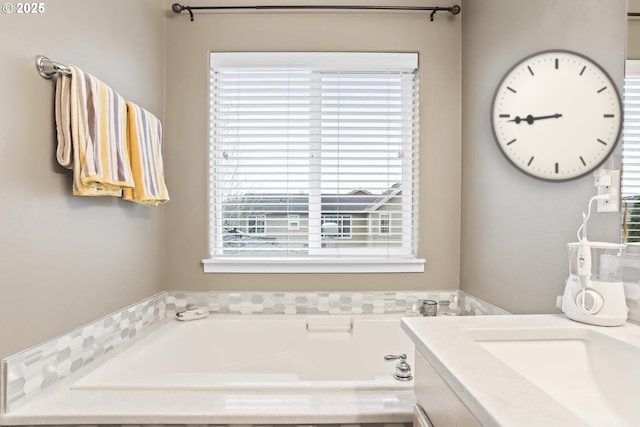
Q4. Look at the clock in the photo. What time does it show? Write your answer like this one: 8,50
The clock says 8,44
